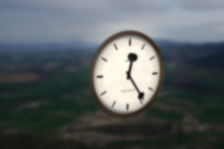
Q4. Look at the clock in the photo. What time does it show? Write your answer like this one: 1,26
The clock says 12,24
